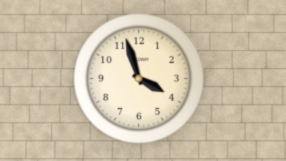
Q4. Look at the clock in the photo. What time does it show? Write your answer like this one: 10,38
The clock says 3,57
